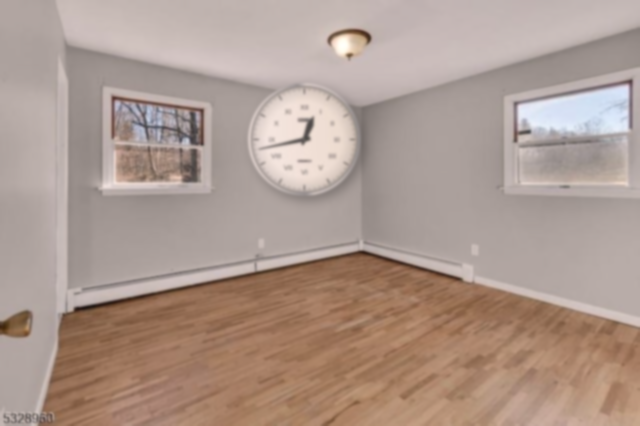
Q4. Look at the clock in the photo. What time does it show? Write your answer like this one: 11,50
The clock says 12,43
